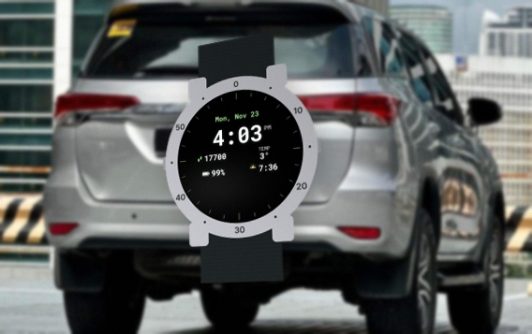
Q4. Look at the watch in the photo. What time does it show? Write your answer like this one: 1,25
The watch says 4,03
